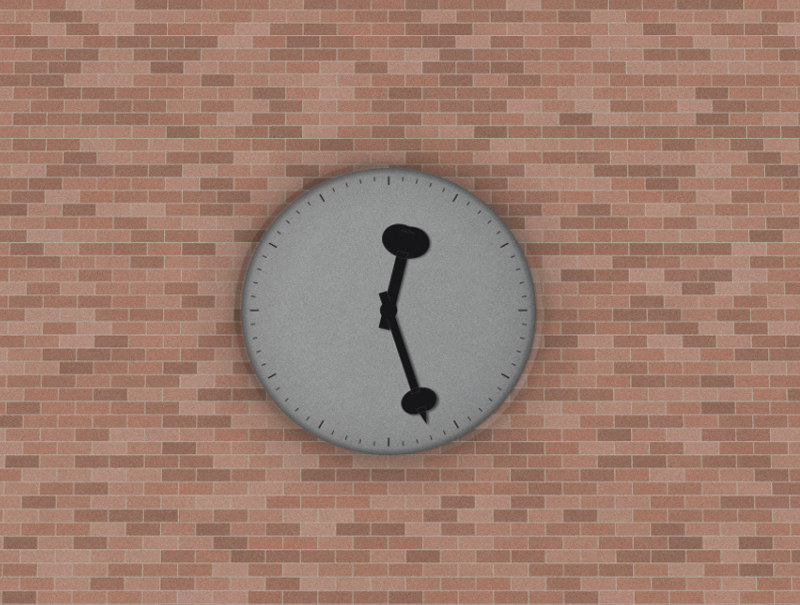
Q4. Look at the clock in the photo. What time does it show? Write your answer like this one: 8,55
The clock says 12,27
